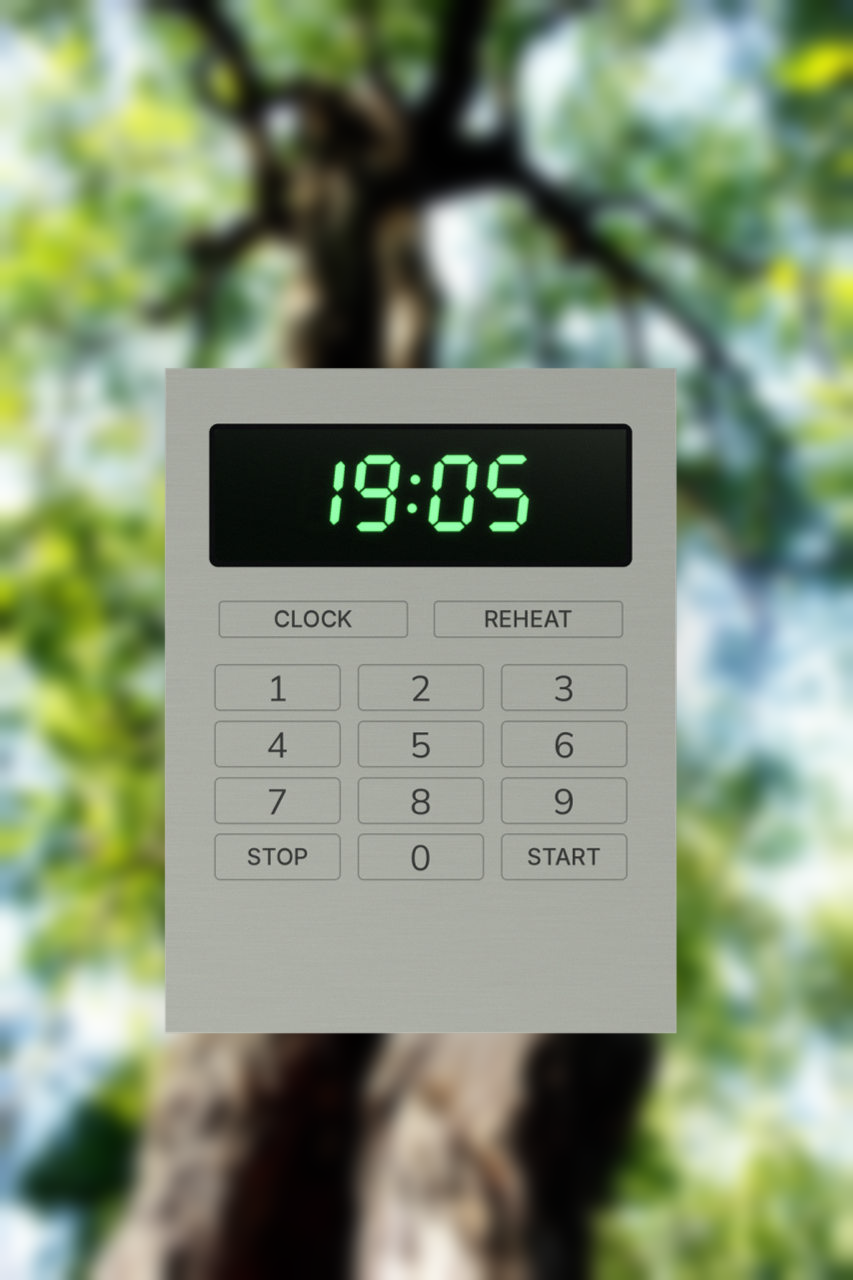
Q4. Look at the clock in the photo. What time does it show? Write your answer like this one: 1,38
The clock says 19,05
